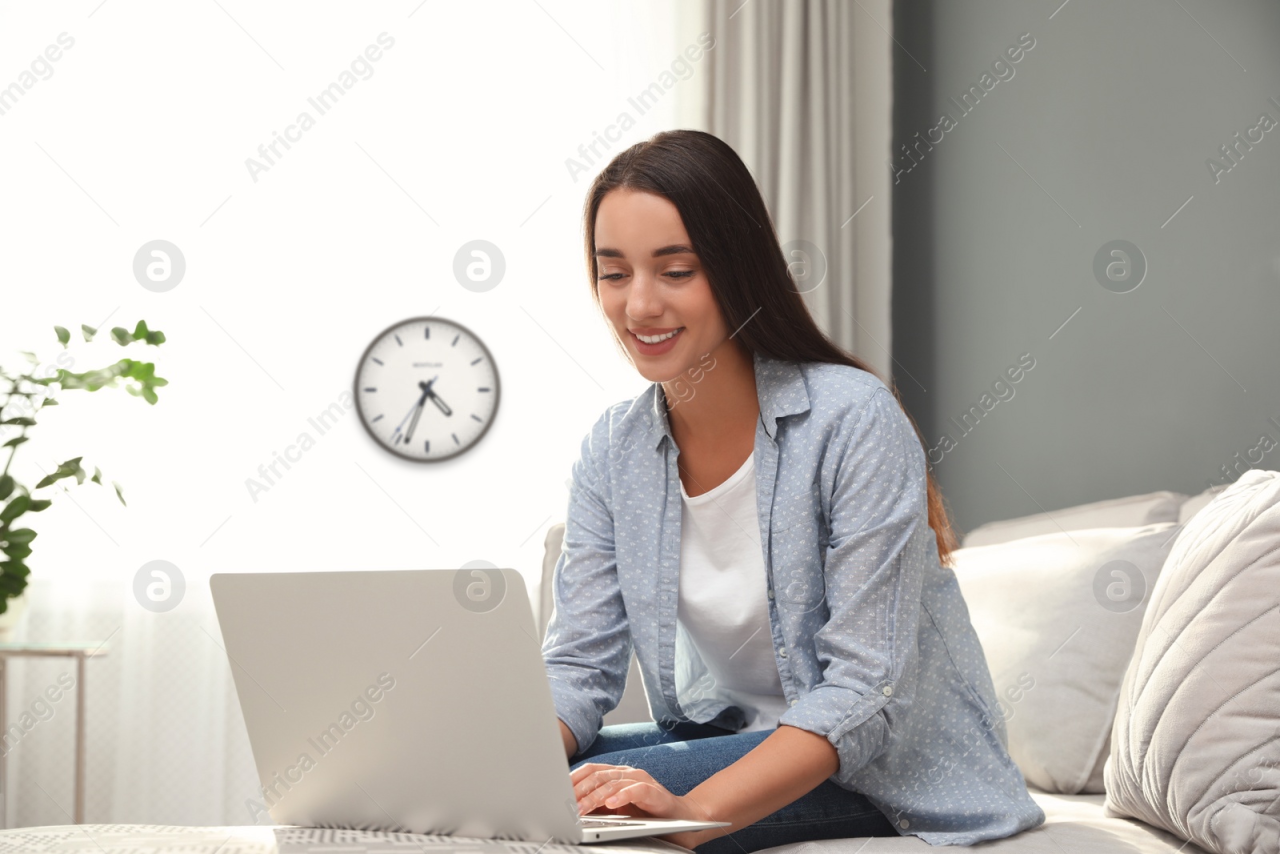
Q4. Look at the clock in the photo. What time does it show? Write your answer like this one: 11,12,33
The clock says 4,33,36
